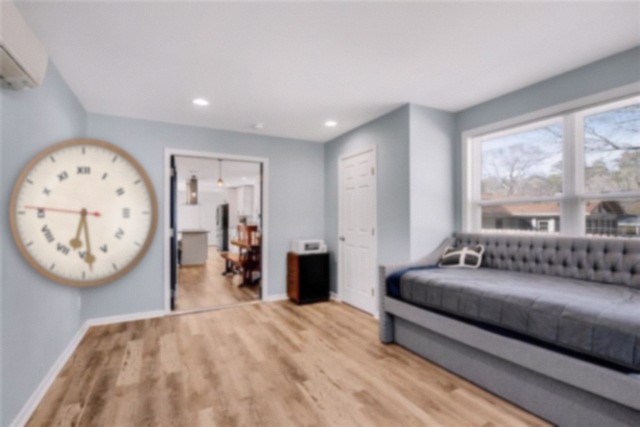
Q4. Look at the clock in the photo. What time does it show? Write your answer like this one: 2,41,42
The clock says 6,28,46
